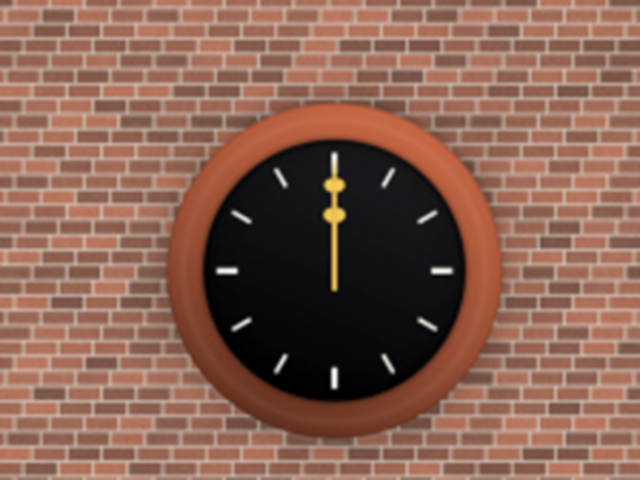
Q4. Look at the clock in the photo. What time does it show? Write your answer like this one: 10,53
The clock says 12,00
